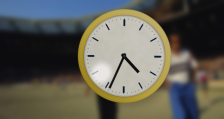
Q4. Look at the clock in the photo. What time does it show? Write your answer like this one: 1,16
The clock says 4,34
